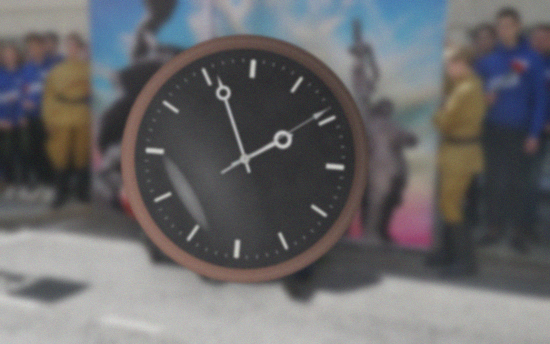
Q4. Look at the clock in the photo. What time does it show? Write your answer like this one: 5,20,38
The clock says 1,56,09
